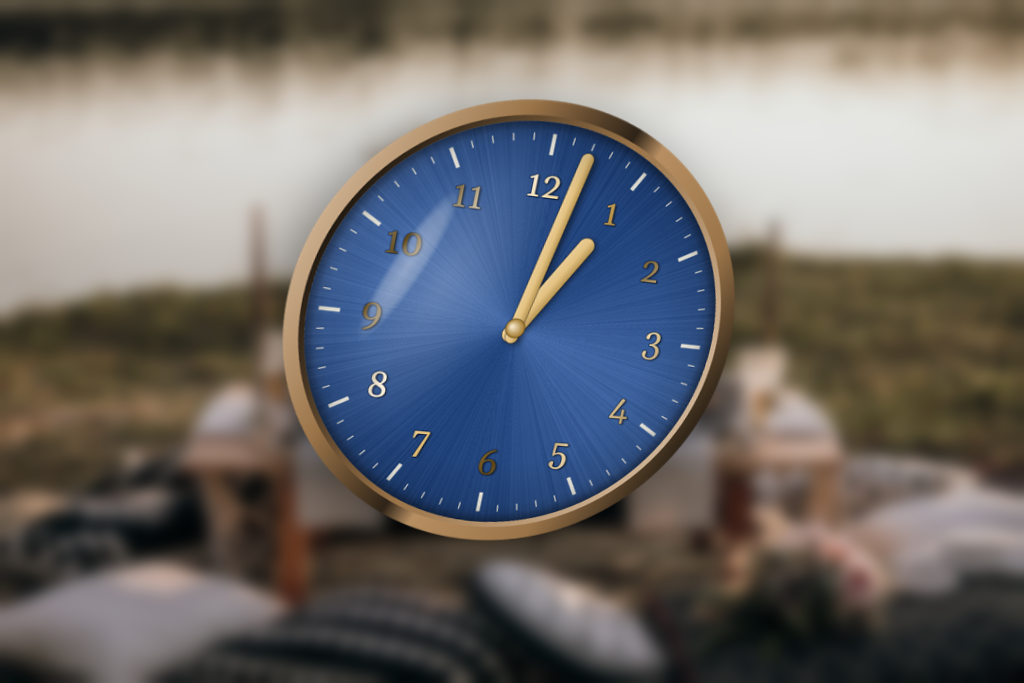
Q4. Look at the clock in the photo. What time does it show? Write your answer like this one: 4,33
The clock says 1,02
